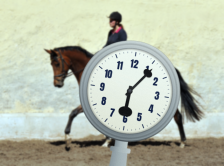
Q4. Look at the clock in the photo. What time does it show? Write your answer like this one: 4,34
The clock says 6,06
